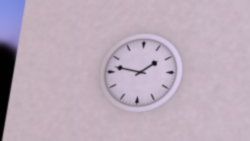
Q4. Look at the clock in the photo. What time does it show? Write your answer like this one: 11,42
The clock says 1,47
